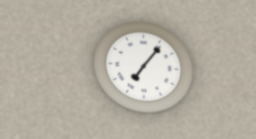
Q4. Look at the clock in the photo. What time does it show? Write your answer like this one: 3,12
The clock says 7,06
